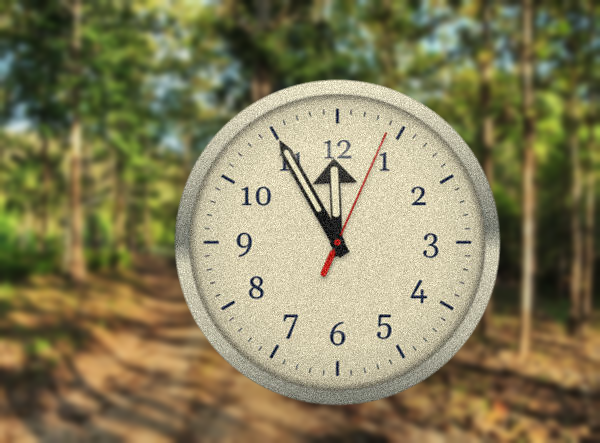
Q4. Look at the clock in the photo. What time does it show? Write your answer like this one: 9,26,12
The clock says 11,55,04
